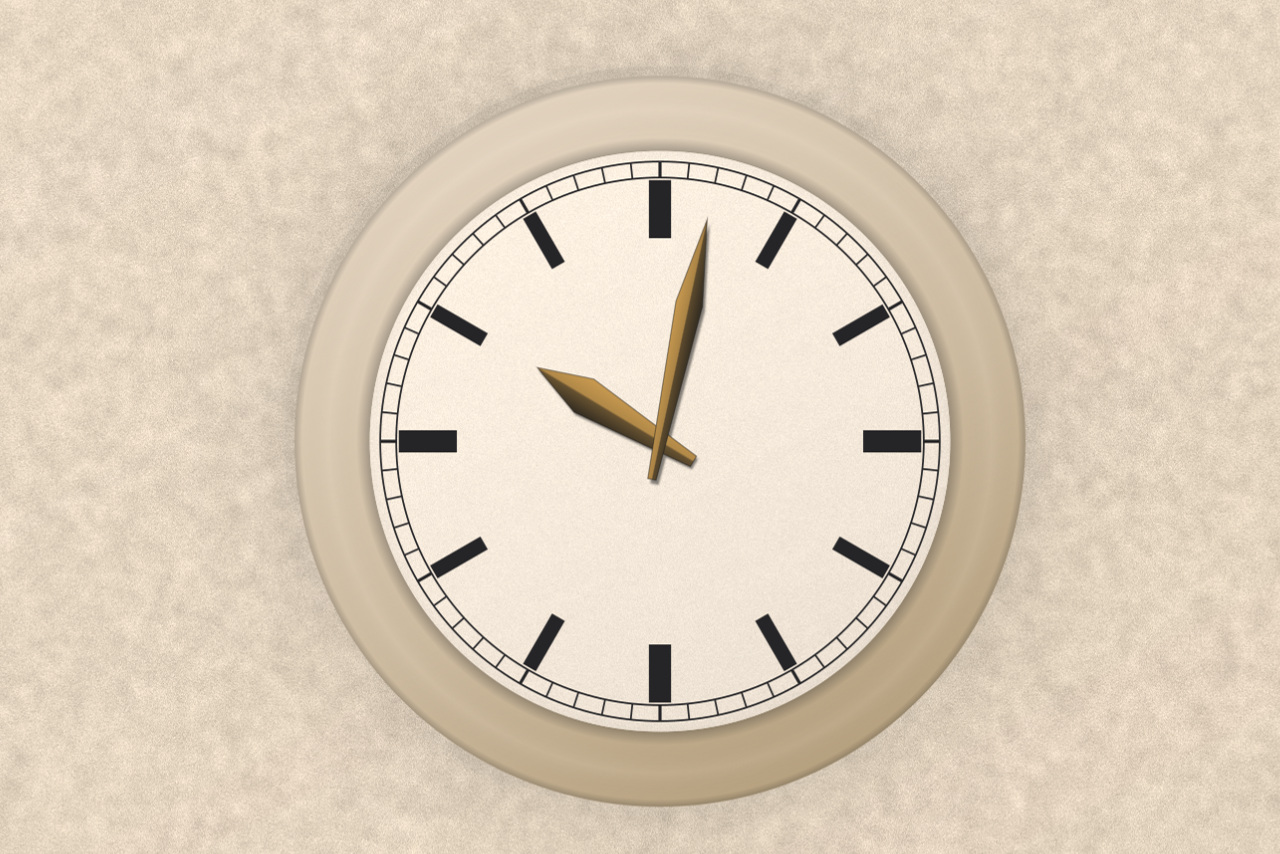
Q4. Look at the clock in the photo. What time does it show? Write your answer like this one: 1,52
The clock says 10,02
